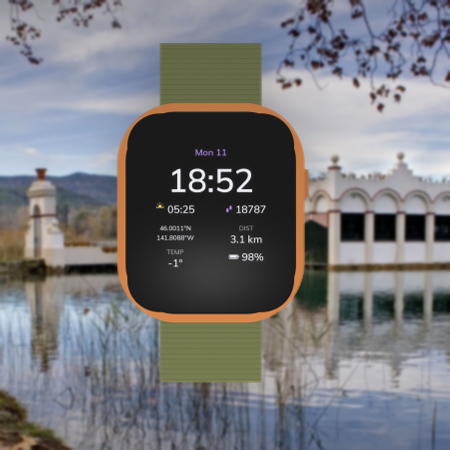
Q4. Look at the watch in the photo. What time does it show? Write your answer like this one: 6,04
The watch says 18,52
